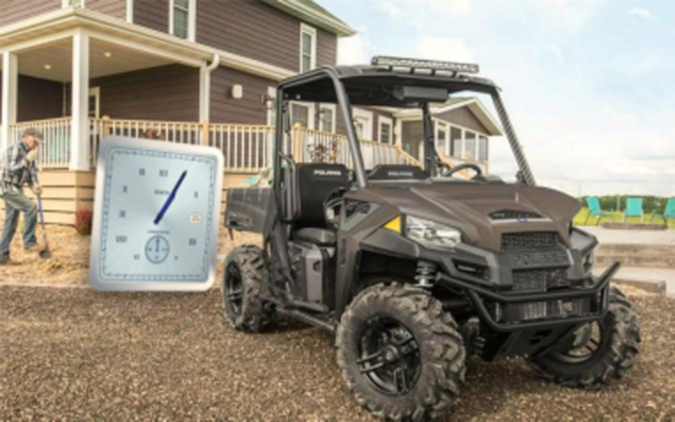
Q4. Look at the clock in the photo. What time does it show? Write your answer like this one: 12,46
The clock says 1,05
